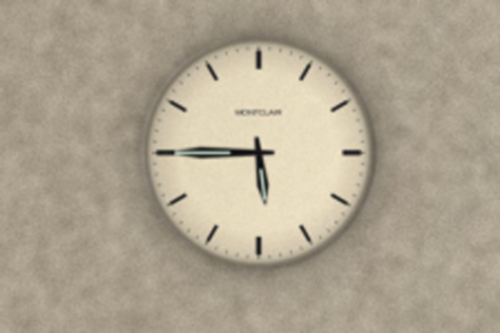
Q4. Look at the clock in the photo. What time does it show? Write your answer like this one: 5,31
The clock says 5,45
